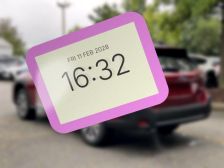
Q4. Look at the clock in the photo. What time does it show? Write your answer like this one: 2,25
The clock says 16,32
